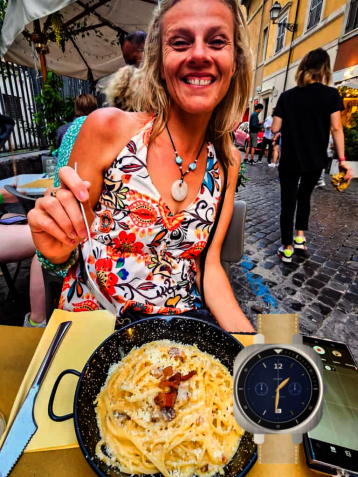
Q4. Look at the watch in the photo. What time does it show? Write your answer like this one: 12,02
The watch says 1,31
